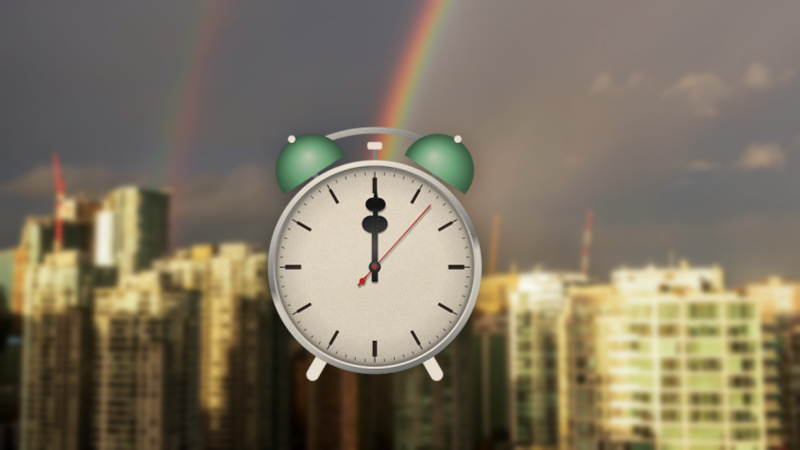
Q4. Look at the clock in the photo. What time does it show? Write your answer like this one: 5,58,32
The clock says 12,00,07
